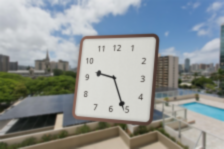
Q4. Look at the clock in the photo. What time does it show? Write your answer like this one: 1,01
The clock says 9,26
